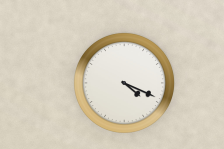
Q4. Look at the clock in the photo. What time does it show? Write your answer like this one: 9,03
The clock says 4,19
